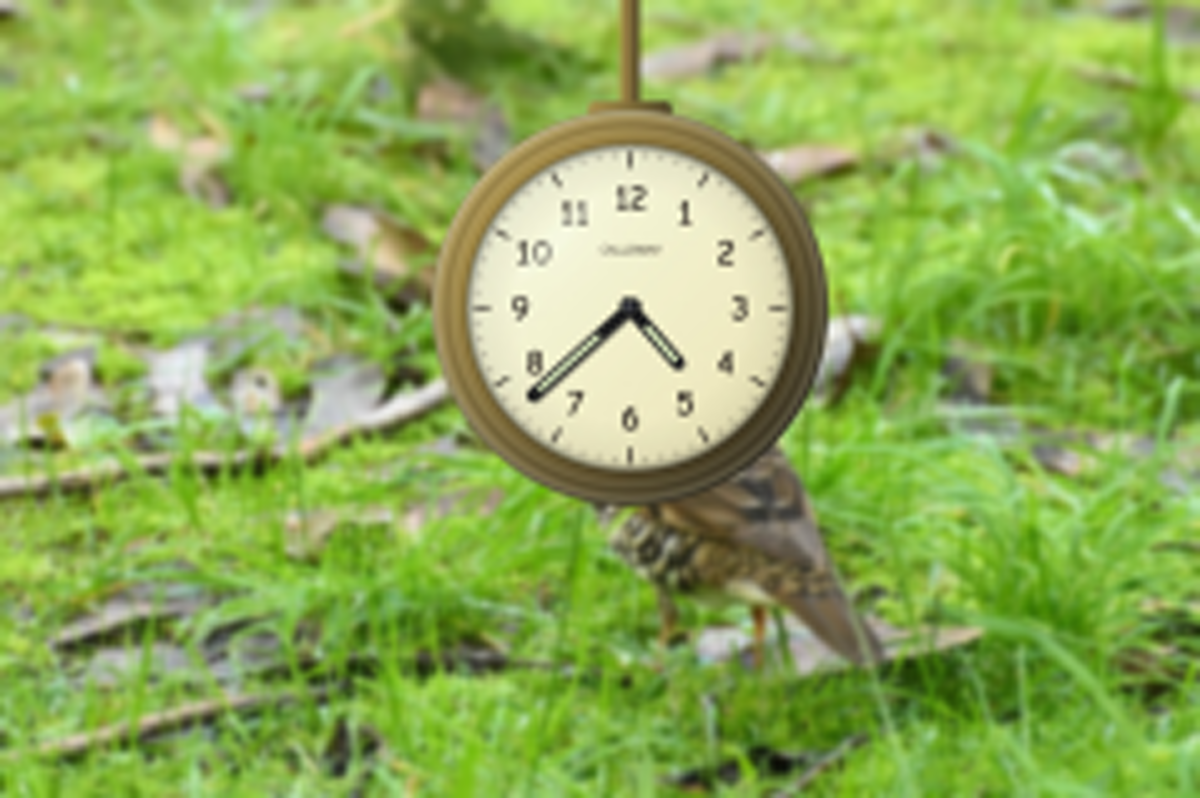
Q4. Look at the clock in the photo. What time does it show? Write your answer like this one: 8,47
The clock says 4,38
